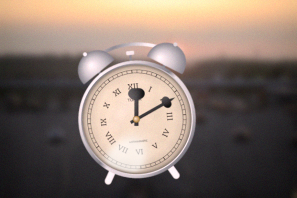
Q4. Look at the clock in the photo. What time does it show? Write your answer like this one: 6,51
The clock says 12,11
